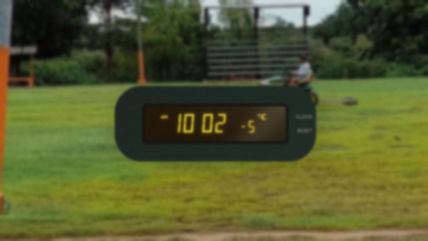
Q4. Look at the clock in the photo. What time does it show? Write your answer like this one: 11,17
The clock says 10,02
